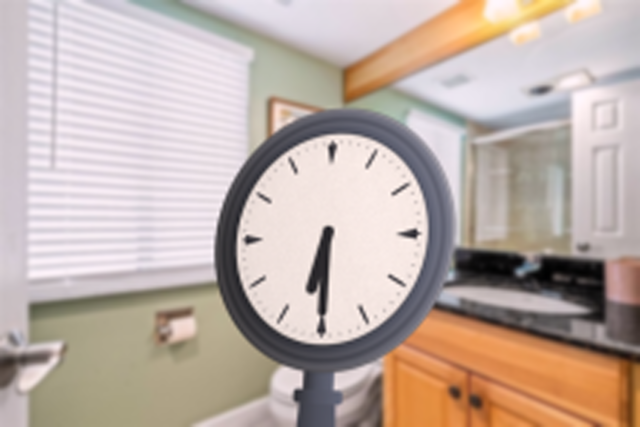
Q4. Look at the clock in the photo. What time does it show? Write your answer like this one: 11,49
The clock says 6,30
